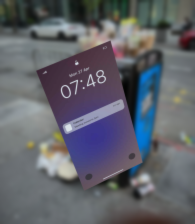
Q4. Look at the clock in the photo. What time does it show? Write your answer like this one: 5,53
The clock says 7,48
